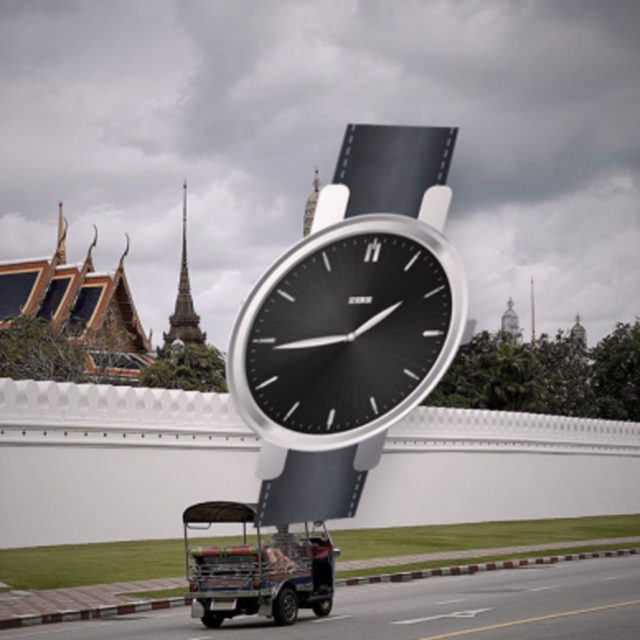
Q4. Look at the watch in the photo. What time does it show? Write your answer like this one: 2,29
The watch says 1,44
